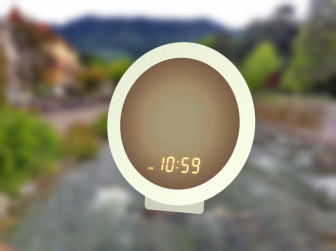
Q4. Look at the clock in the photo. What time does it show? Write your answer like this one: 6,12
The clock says 10,59
